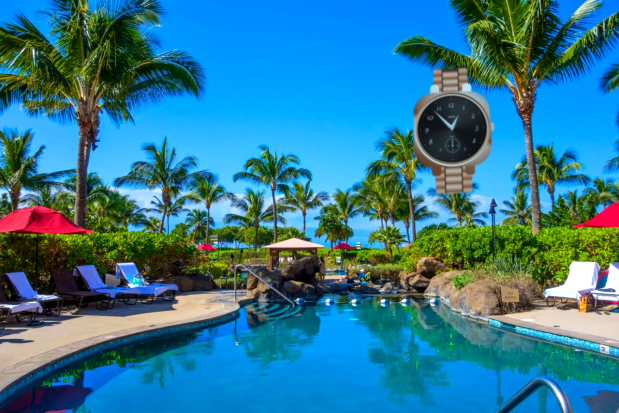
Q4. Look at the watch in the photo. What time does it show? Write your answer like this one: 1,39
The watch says 12,53
